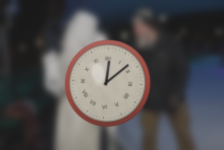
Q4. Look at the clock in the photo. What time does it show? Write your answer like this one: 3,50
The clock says 12,08
